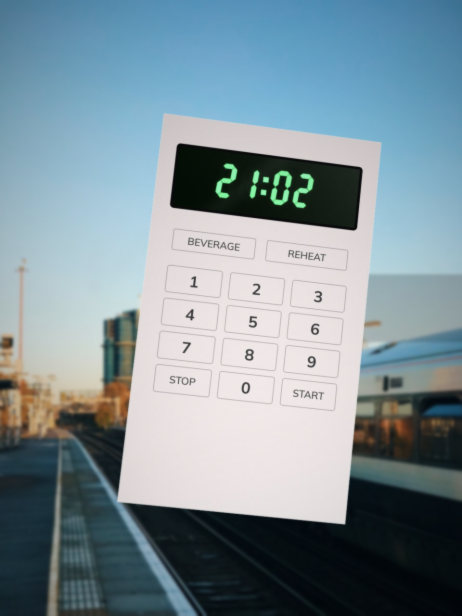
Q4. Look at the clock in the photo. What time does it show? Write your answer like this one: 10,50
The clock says 21,02
